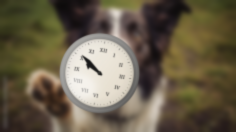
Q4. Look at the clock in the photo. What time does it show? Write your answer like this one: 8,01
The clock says 9,51
